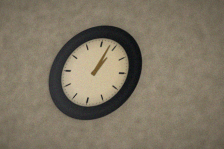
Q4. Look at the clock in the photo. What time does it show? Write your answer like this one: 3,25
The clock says 1,03
